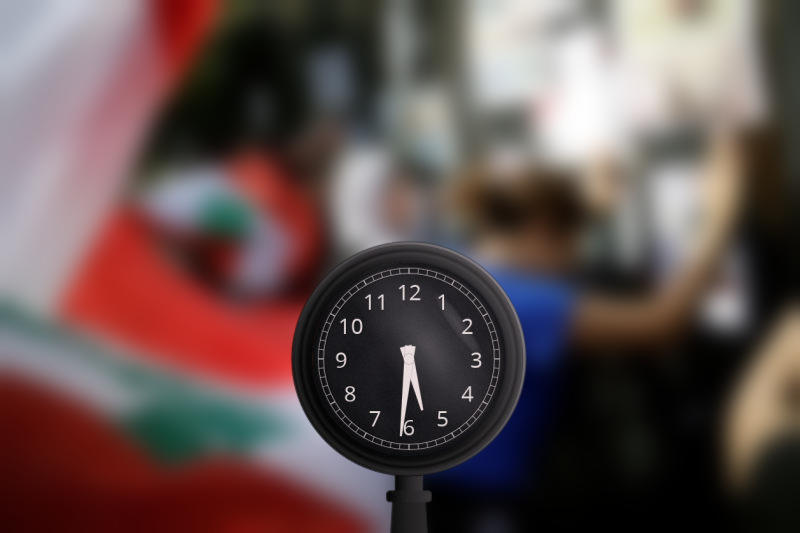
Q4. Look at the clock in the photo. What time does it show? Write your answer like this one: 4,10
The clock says 5,31
